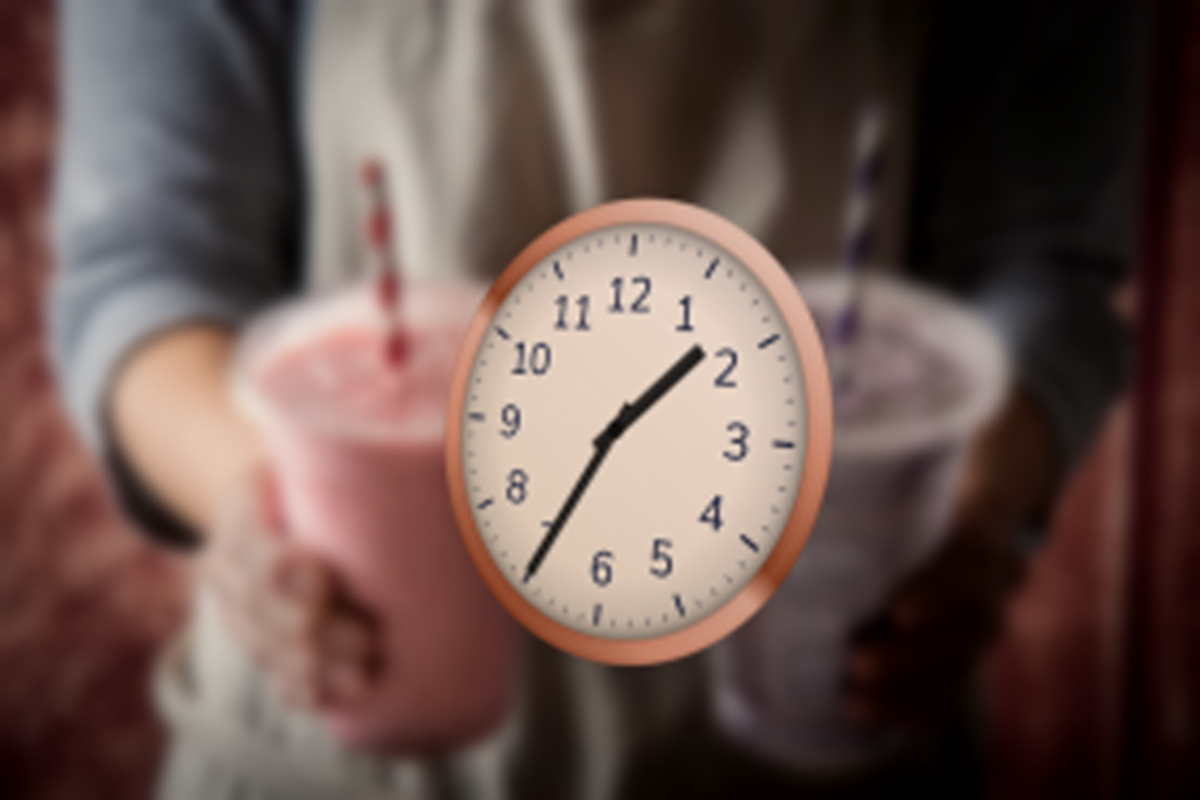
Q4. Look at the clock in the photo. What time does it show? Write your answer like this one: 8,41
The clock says 1,35
